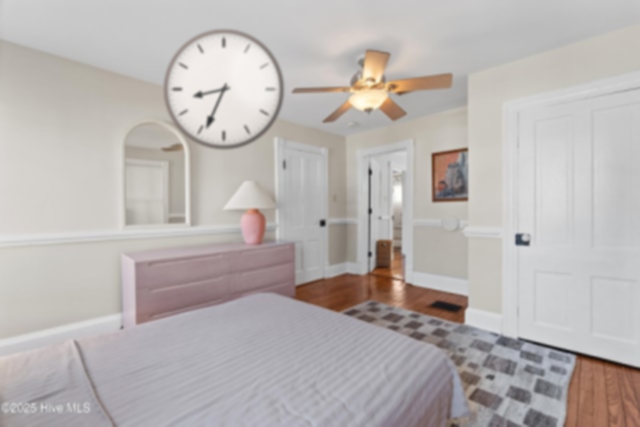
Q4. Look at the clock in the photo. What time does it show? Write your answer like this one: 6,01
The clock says 8,34
